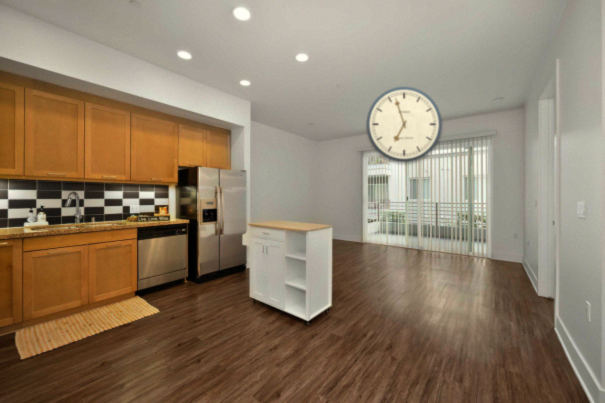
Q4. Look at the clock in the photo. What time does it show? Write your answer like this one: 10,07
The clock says 6,57
